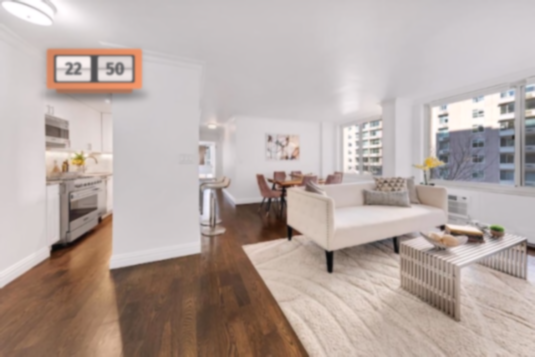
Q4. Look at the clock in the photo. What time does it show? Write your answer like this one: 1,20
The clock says 22,50
